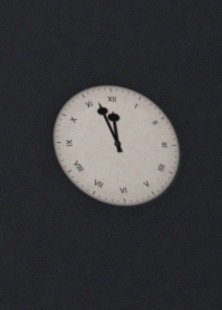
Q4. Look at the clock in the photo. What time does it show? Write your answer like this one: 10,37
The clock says 11,57
